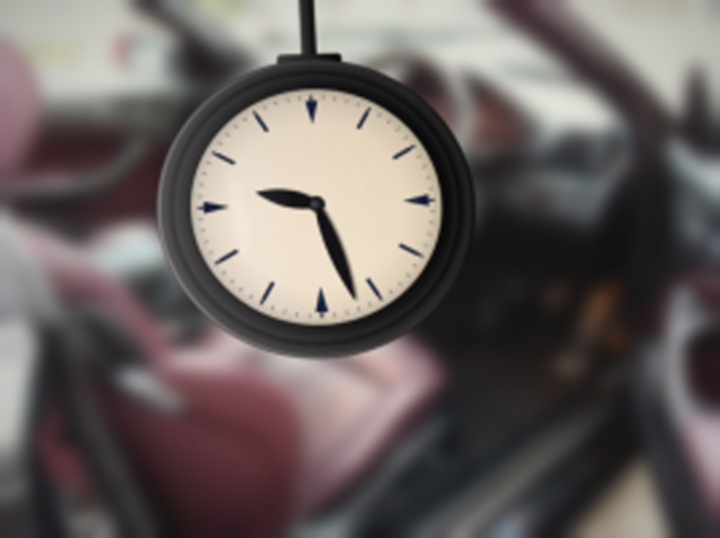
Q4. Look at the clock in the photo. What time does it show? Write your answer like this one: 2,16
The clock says 9,27
